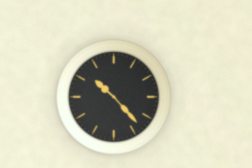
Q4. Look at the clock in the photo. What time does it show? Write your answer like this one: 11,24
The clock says 10,23
